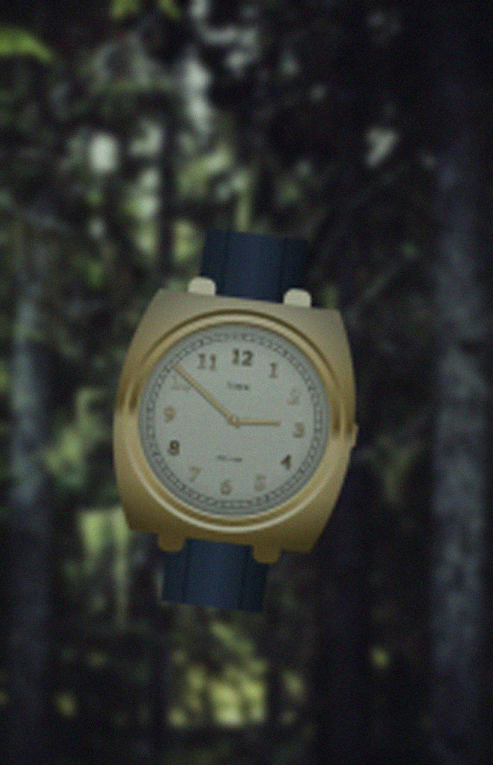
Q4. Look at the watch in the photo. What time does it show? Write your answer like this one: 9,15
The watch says 2,51
